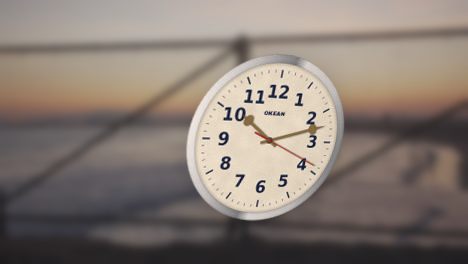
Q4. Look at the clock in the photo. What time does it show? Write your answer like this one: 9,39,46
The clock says 10,12,19
